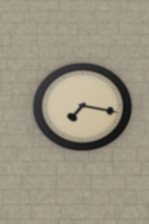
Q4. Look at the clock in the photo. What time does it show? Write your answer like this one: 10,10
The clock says 7,17
